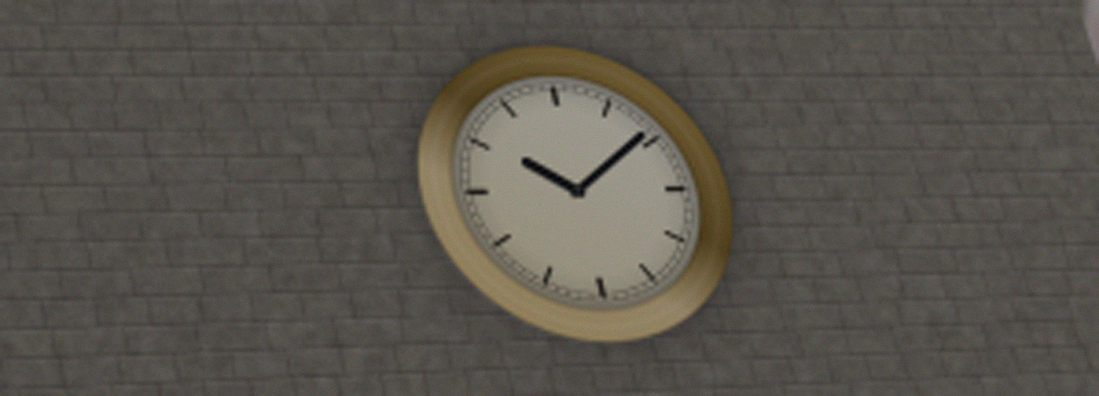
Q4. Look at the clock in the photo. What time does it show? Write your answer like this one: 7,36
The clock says 10,09
